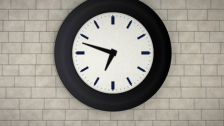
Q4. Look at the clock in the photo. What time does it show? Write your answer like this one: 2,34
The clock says 6,48
